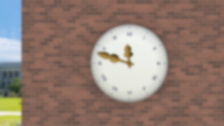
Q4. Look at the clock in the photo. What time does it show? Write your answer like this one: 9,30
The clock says 11,48
